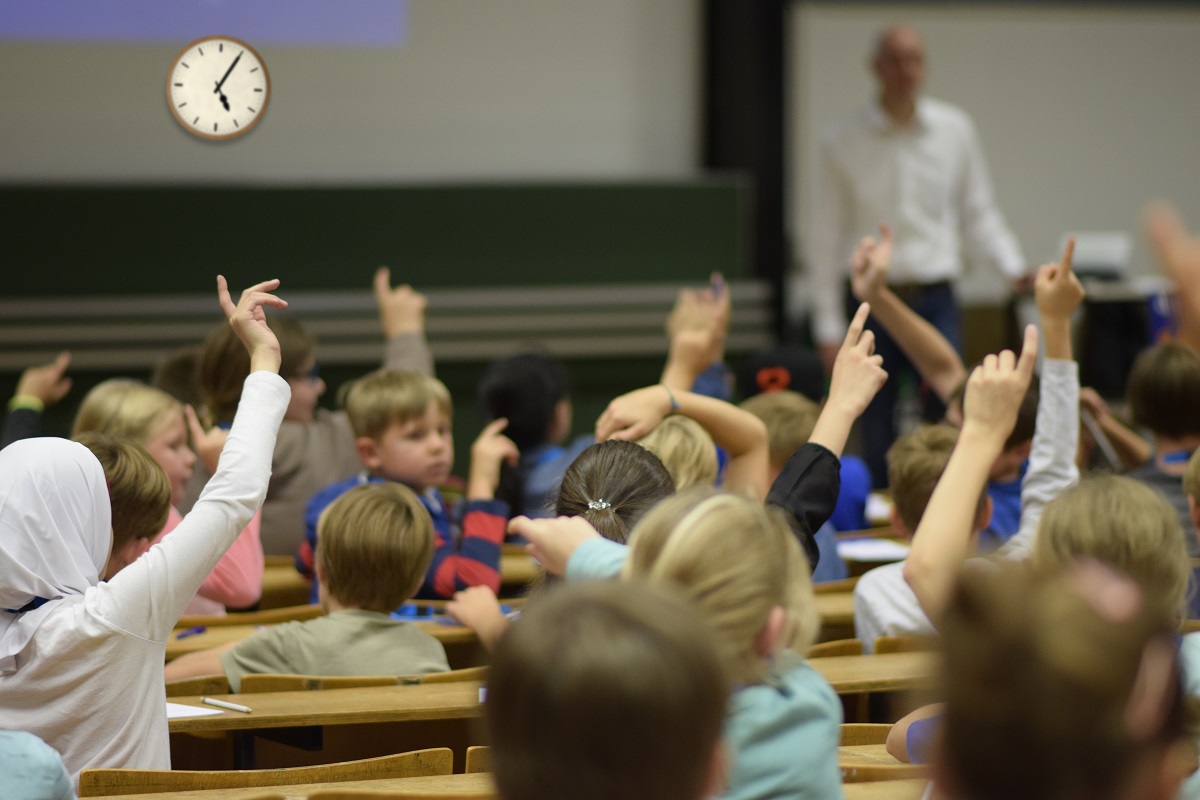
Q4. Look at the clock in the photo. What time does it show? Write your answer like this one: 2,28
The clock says 5,05
